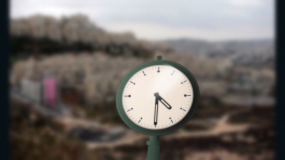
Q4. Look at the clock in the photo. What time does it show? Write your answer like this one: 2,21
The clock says 4,30
